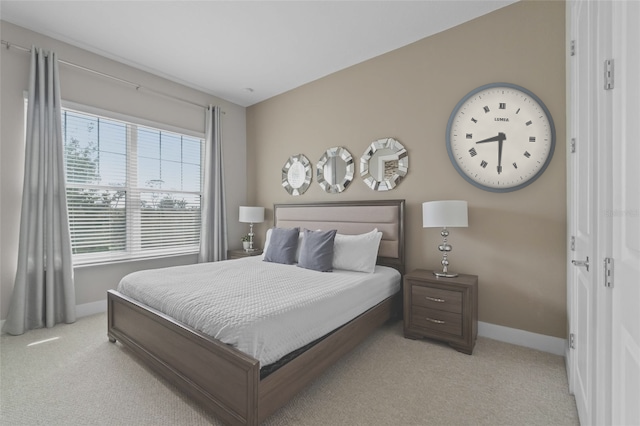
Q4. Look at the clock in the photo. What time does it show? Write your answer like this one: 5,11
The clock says 8,30
